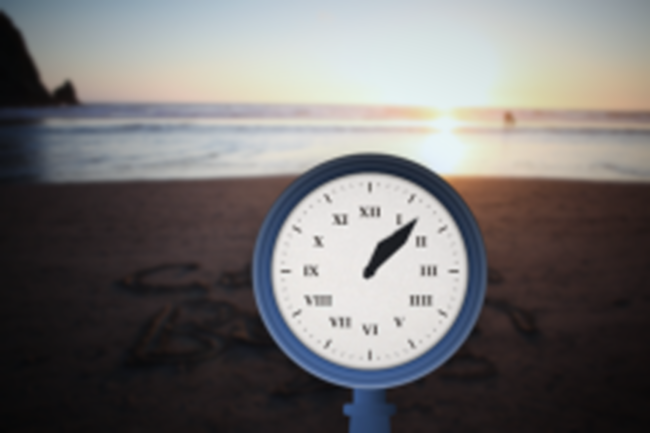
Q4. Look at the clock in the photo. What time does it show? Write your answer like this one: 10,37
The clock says 1,07
